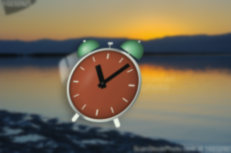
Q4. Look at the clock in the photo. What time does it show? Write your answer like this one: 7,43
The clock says 11,08
